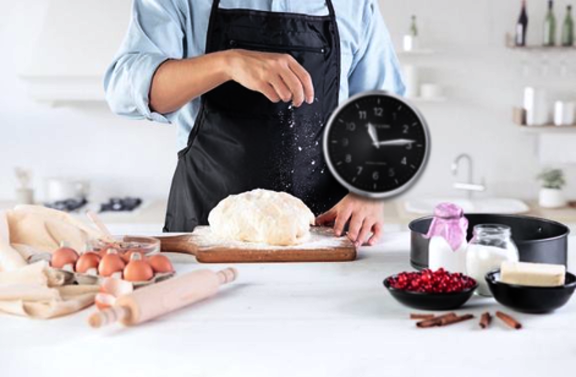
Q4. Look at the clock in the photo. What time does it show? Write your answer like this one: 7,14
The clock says 11,14
